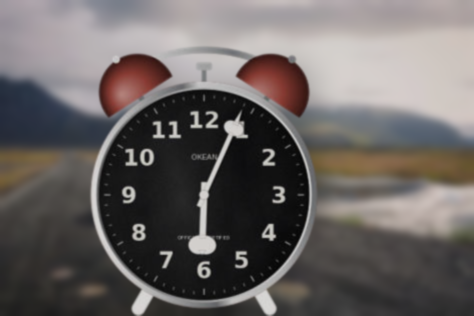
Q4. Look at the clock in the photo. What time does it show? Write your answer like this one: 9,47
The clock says 6,04
